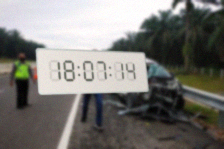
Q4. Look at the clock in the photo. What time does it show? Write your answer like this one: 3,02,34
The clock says 18,07,14
